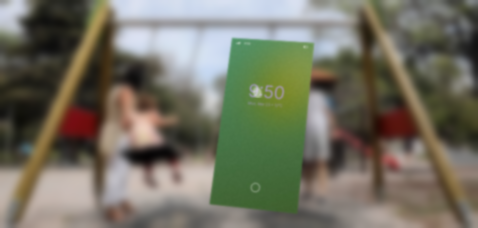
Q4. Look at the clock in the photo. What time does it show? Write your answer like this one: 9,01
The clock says 9,50
